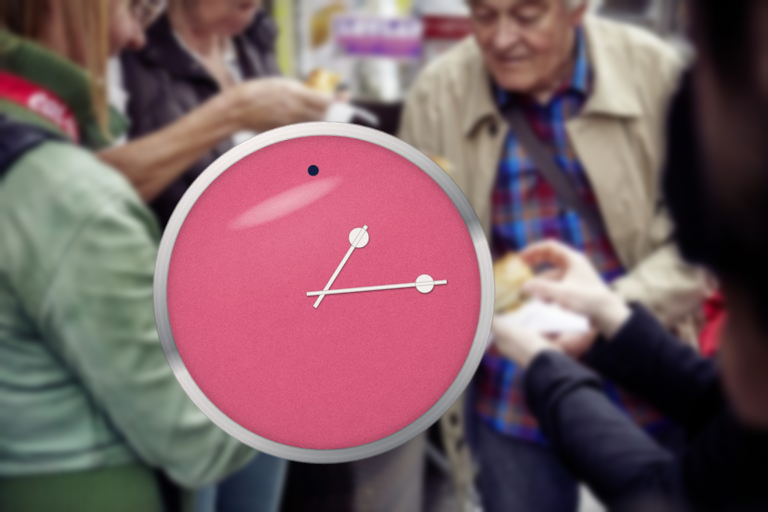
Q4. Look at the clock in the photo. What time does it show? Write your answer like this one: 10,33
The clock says 1,15
